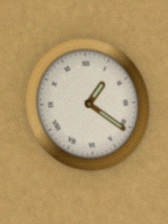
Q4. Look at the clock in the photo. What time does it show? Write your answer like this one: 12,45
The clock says 1,21
